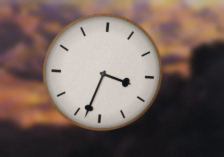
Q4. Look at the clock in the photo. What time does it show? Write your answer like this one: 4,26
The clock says 3,33
